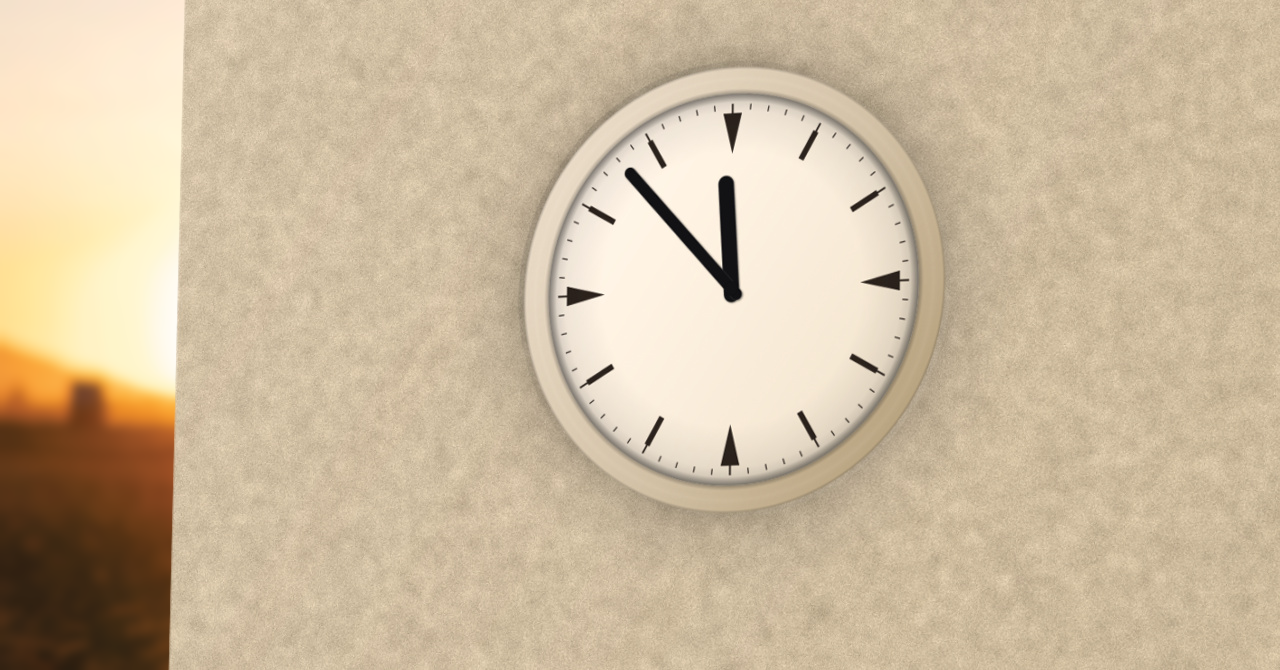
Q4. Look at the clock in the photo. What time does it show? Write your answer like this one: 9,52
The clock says 11,53
